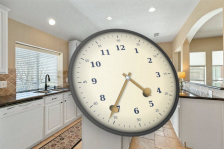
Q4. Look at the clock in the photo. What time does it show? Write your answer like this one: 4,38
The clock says 4,36
